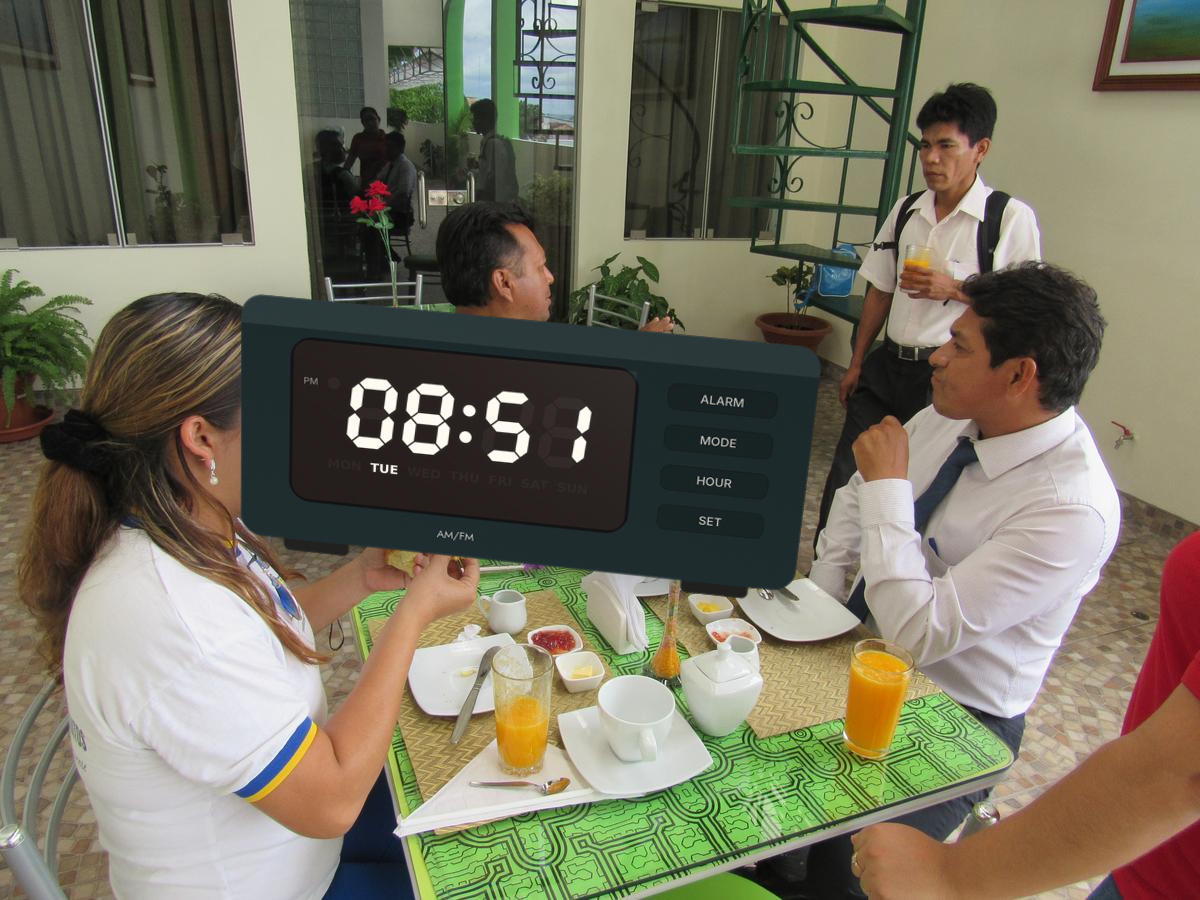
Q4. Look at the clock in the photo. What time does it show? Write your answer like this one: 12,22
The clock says 8,51
